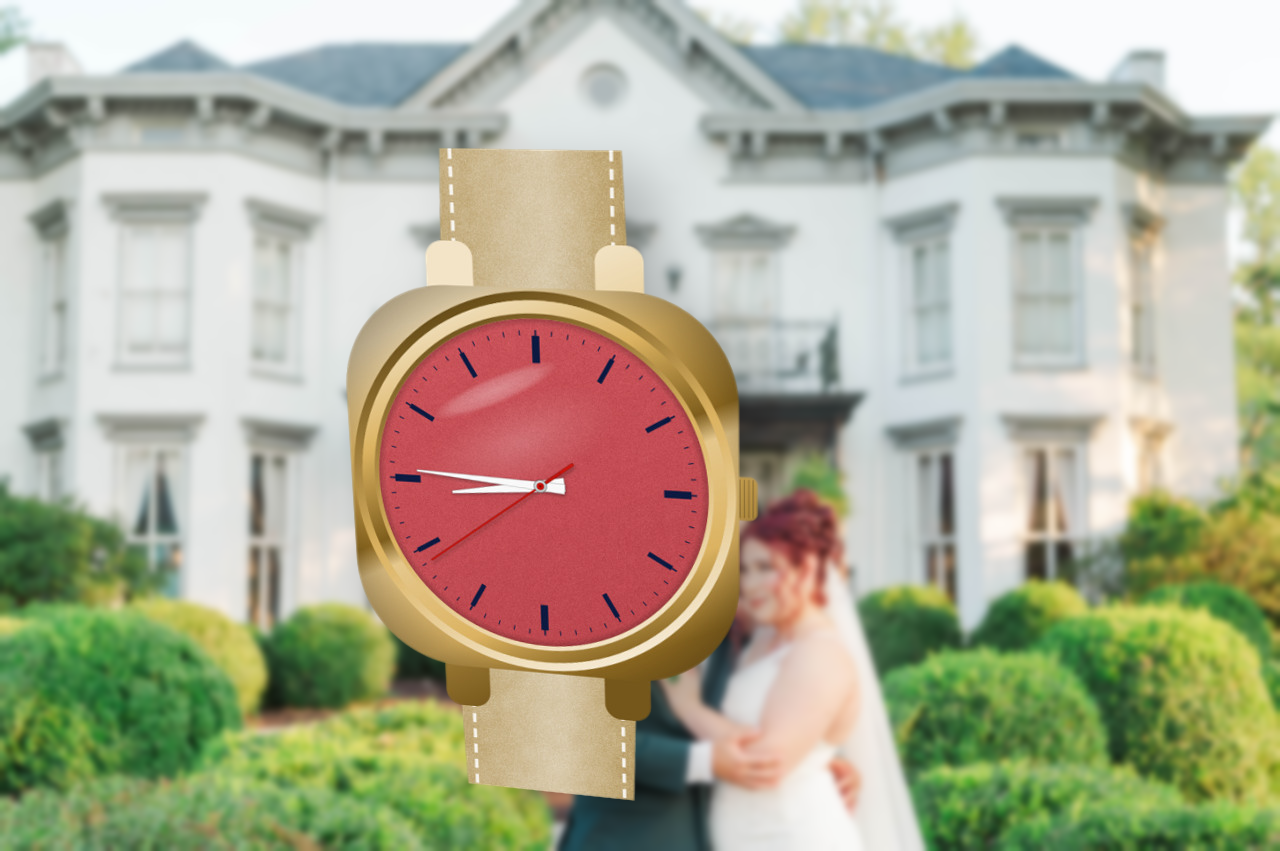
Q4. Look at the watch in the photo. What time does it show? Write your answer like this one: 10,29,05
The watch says 8,45,39
